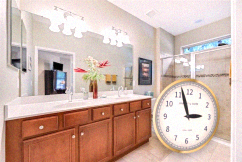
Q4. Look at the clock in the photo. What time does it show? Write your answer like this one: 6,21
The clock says 2,57
